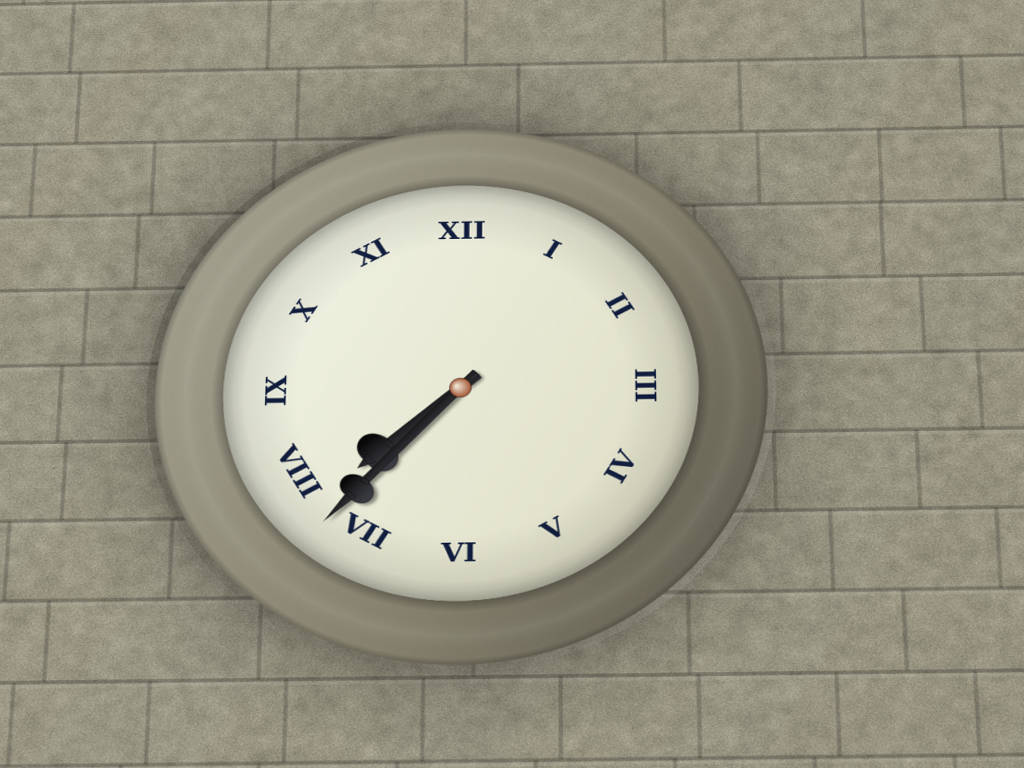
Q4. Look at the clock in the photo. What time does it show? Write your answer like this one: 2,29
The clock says 7,37
